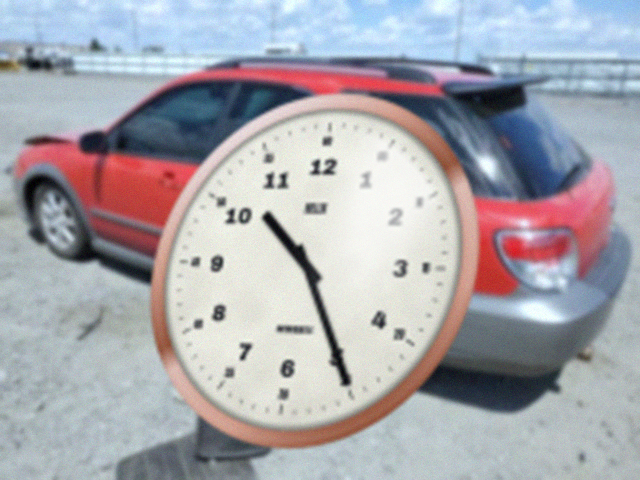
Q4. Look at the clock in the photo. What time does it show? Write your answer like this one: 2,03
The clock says 10,25
